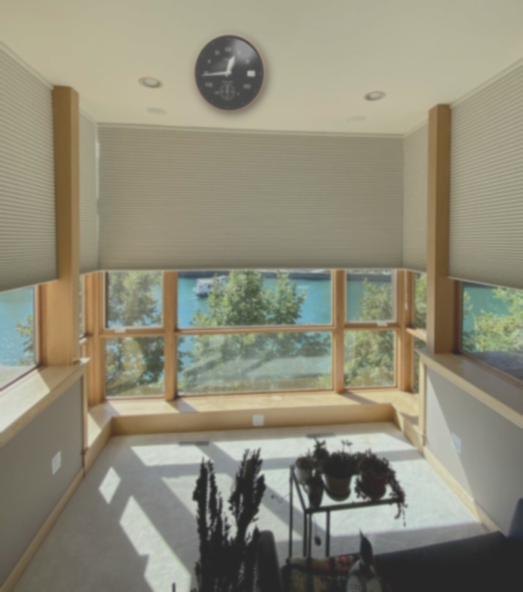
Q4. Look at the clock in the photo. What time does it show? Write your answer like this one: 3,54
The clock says 12,44
